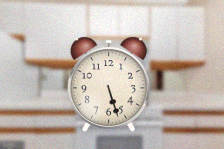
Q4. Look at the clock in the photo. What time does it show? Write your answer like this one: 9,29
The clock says 5,27
